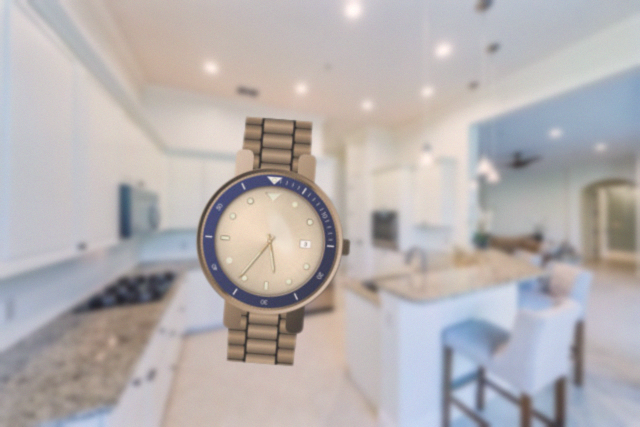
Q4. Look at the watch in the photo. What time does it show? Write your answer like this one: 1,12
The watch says 5,36
